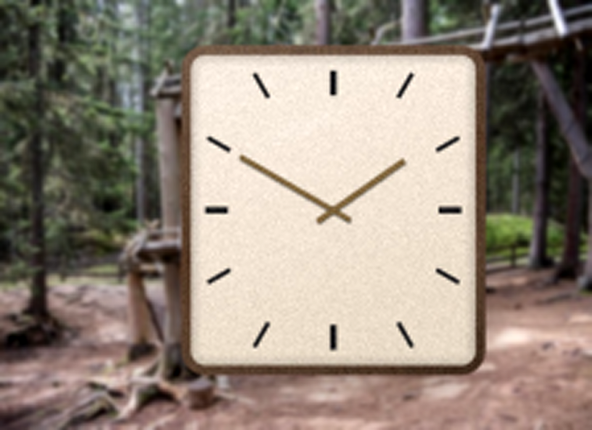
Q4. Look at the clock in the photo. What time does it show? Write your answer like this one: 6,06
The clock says 1,50
